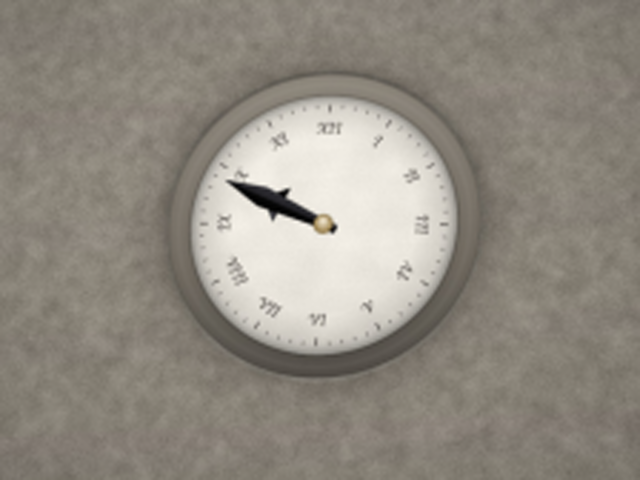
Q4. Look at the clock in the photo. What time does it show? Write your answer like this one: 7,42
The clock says 9,49
